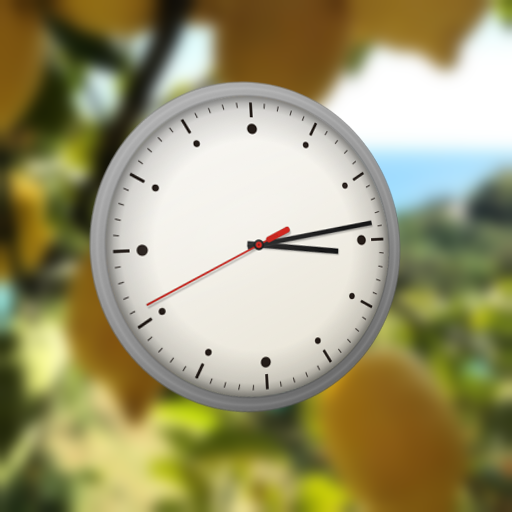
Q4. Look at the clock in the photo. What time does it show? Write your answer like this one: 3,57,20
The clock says 3,13,41
